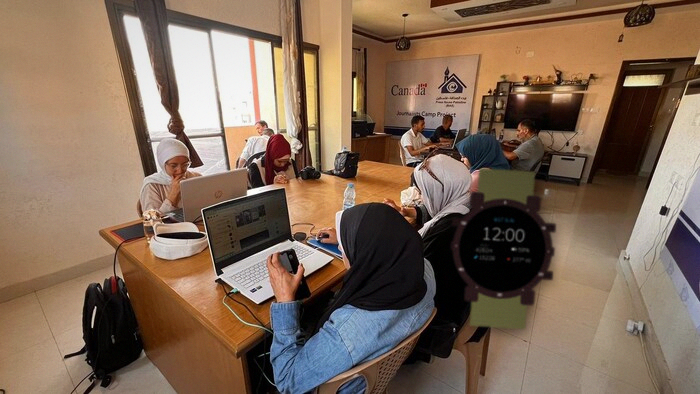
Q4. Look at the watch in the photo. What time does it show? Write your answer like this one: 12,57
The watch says 12,00
